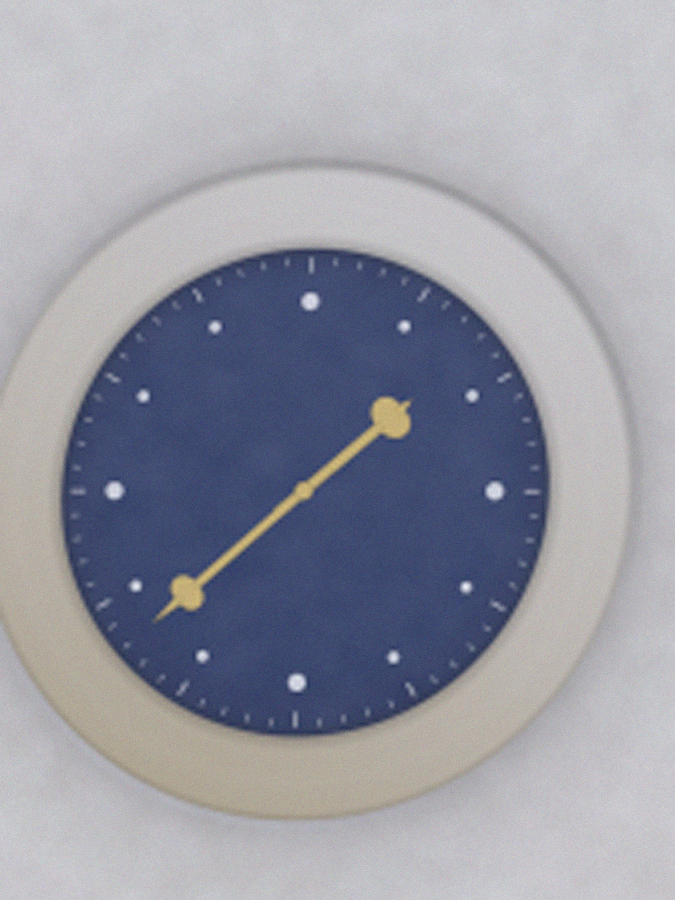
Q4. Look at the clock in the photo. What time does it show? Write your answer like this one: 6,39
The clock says 1,38
